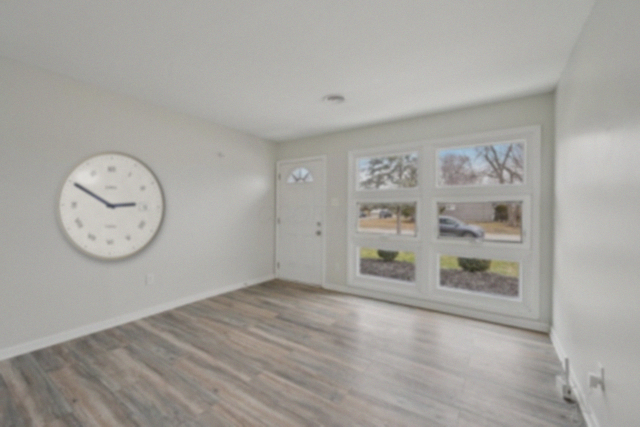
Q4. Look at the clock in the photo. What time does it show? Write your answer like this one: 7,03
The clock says 2,50
